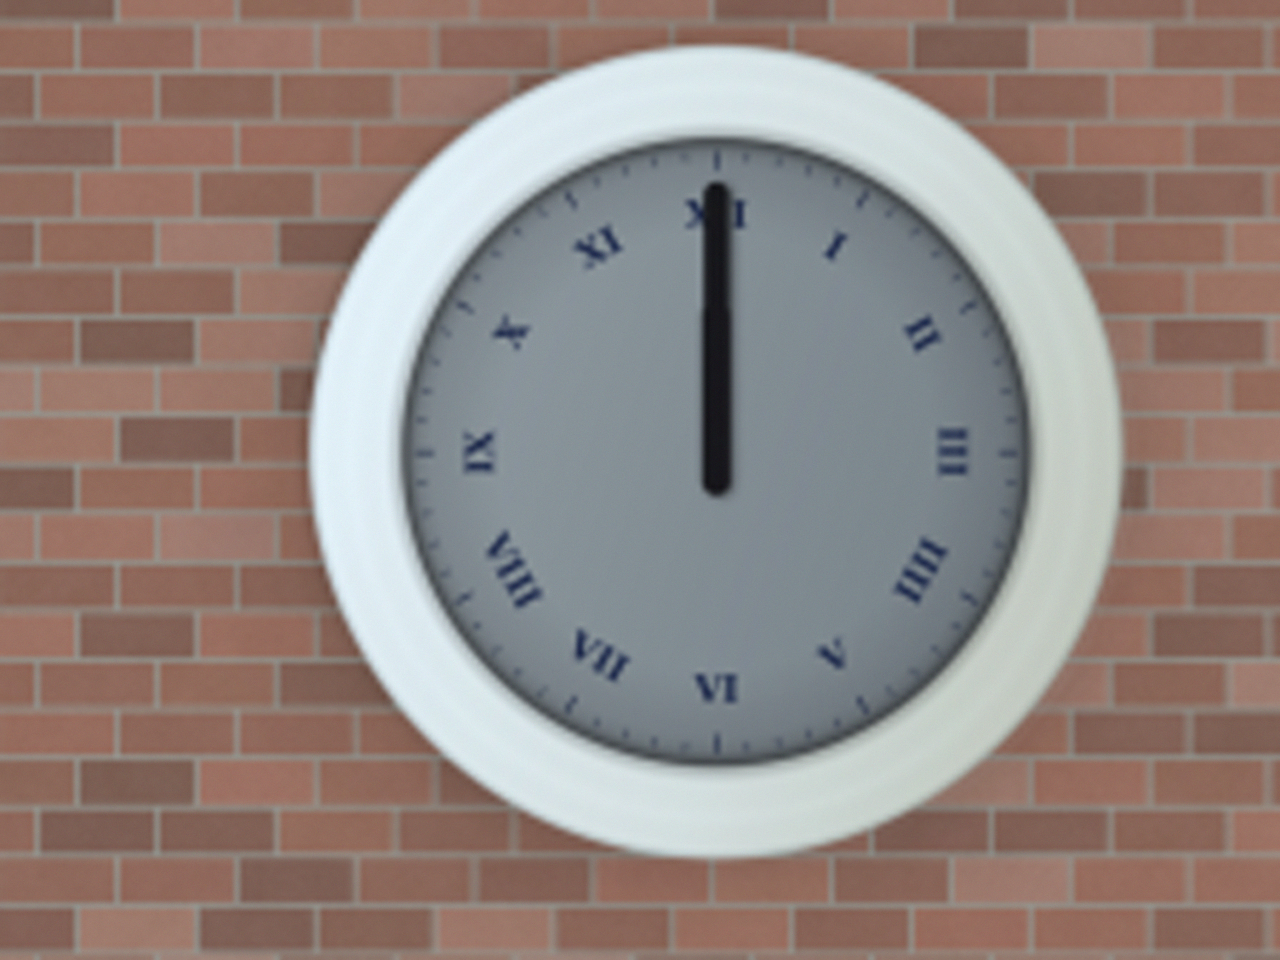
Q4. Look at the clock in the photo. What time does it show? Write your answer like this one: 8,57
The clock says 12,00
